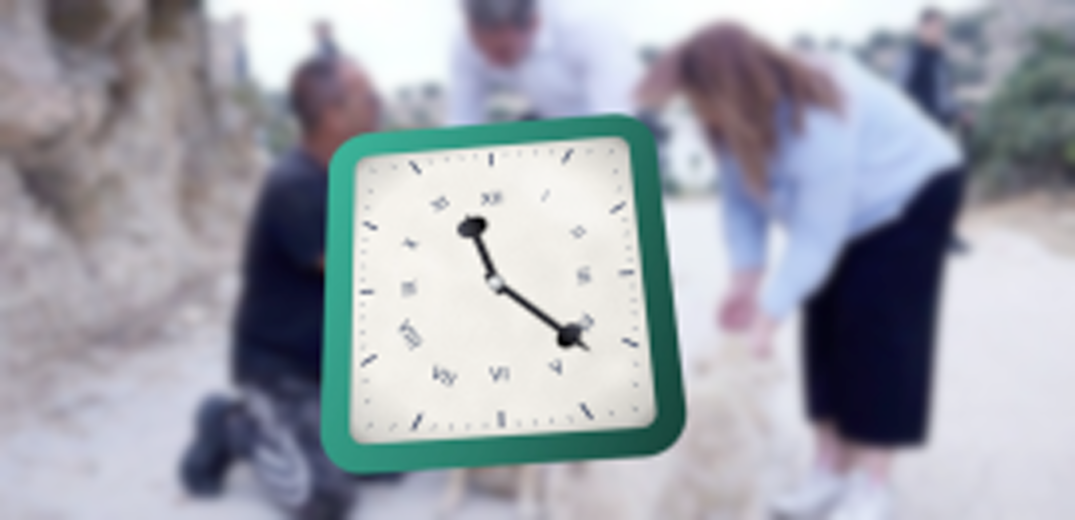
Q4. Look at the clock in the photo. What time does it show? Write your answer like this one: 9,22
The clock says 11,22
